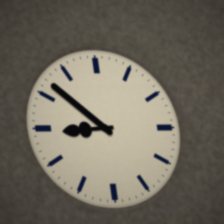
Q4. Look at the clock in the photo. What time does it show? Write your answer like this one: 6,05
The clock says 8,52
